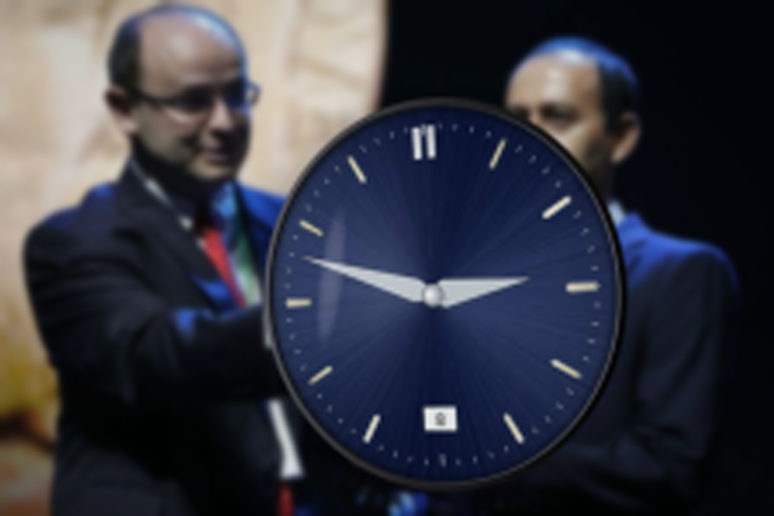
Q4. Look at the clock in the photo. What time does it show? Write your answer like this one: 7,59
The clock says 2,48
